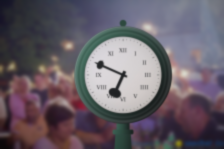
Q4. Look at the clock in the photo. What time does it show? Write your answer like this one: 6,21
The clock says 6,49
